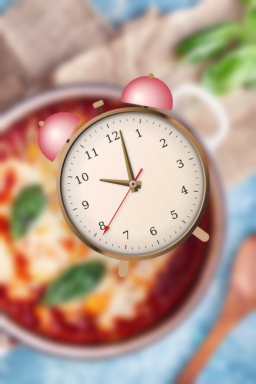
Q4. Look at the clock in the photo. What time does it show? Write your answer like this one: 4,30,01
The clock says 10,01,39
